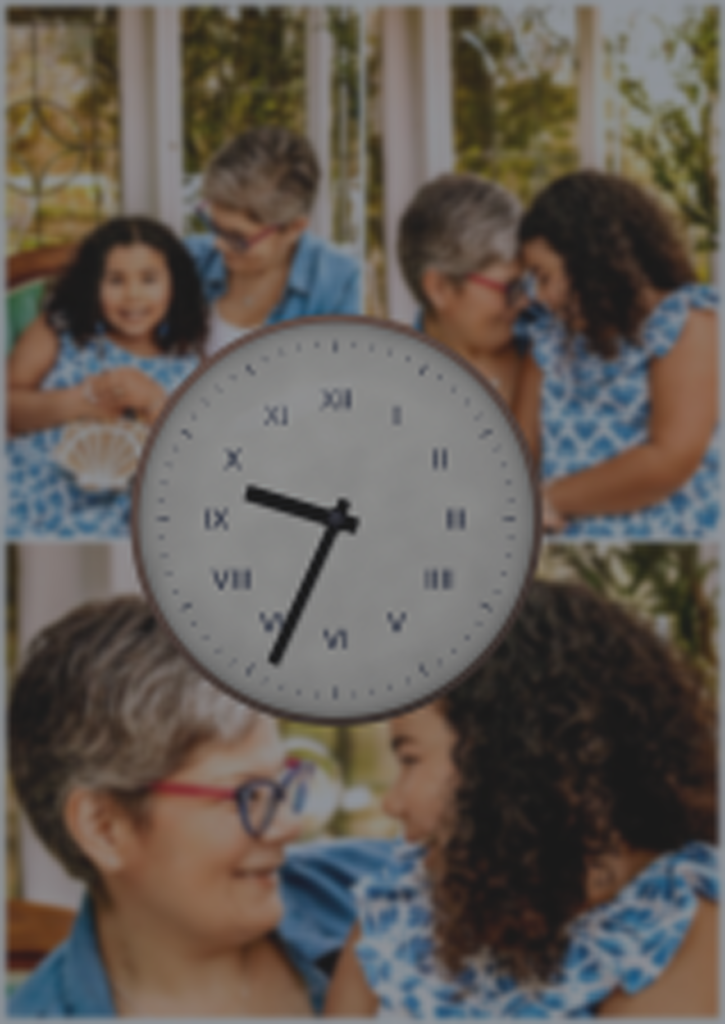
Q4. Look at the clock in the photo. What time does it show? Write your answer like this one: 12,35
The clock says 9,34
